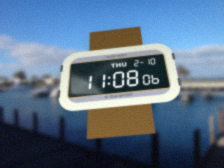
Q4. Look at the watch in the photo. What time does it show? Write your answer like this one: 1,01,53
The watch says 11,08,06
